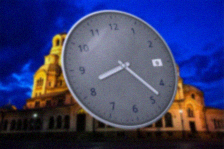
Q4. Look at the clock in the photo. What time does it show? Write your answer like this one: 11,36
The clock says 8,23
